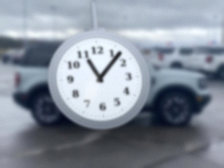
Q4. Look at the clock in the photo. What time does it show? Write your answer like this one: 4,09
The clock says 11,07
